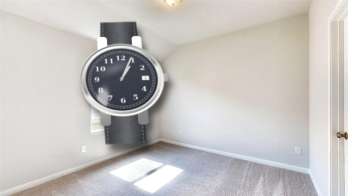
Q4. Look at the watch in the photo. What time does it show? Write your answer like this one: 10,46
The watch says 1,04
